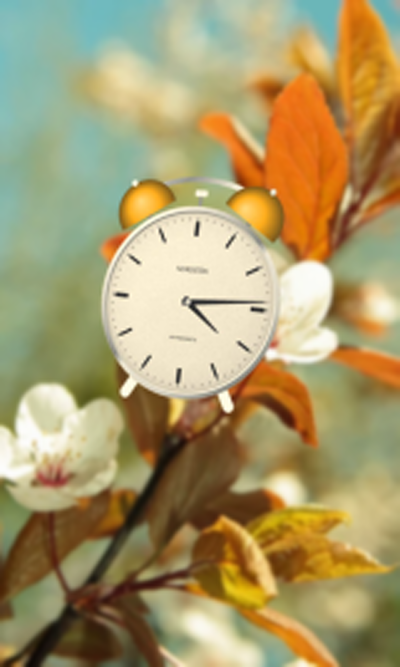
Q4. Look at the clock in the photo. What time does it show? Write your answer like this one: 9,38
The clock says 4,14
